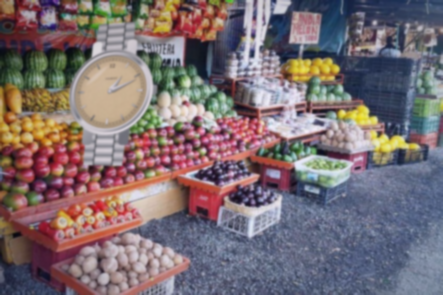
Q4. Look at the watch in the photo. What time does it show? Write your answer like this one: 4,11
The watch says 1,11
